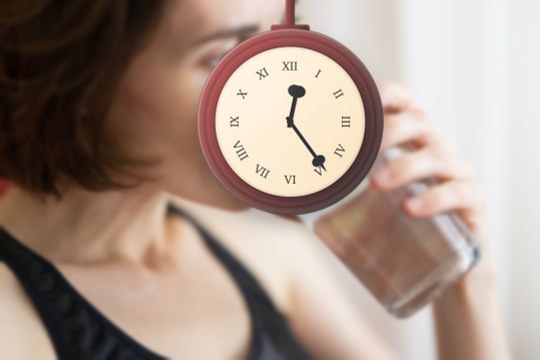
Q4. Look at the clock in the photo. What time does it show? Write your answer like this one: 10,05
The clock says 12,24
